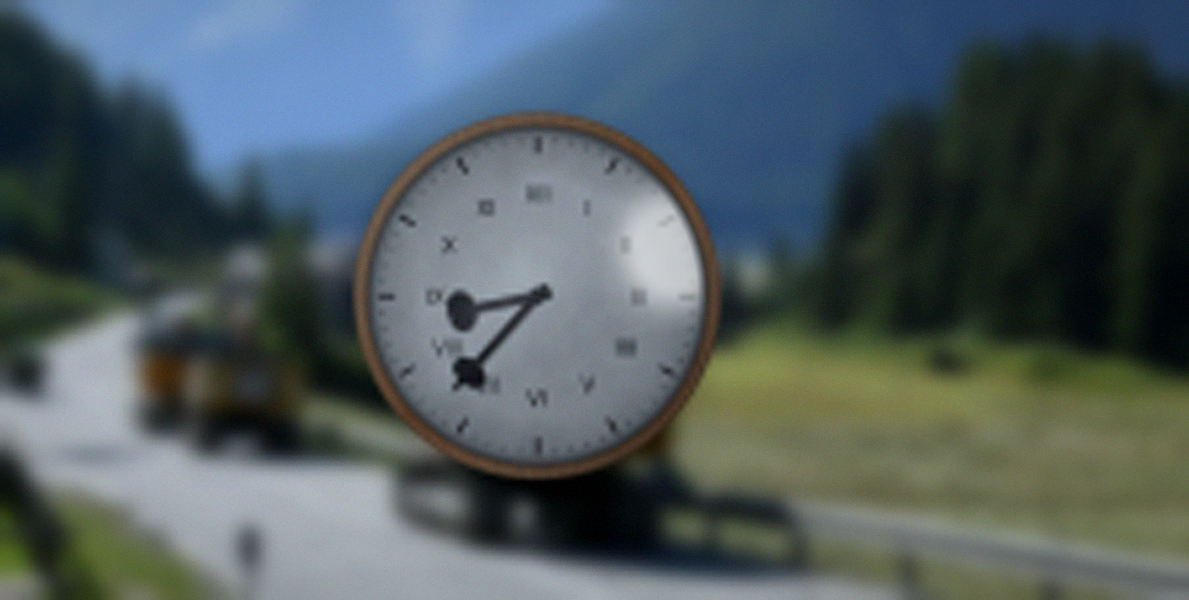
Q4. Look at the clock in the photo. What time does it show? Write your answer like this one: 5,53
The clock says 8,37
